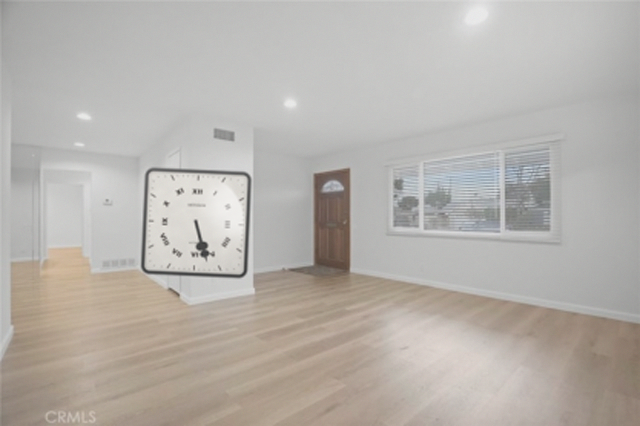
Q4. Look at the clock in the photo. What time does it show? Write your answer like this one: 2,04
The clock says 5,27
